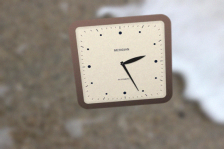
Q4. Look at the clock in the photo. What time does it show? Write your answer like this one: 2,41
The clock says 2,26
